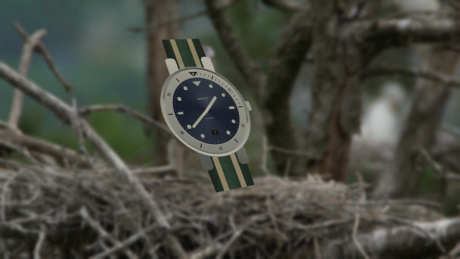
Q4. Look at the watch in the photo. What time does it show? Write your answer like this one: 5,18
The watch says 1,39
